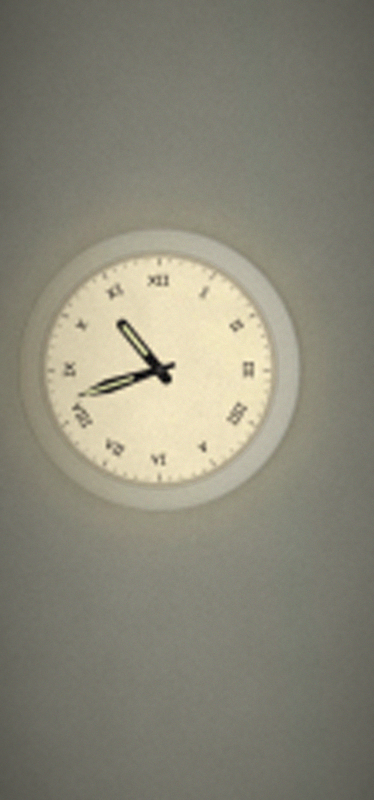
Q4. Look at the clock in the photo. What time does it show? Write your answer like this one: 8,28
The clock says 10,42
